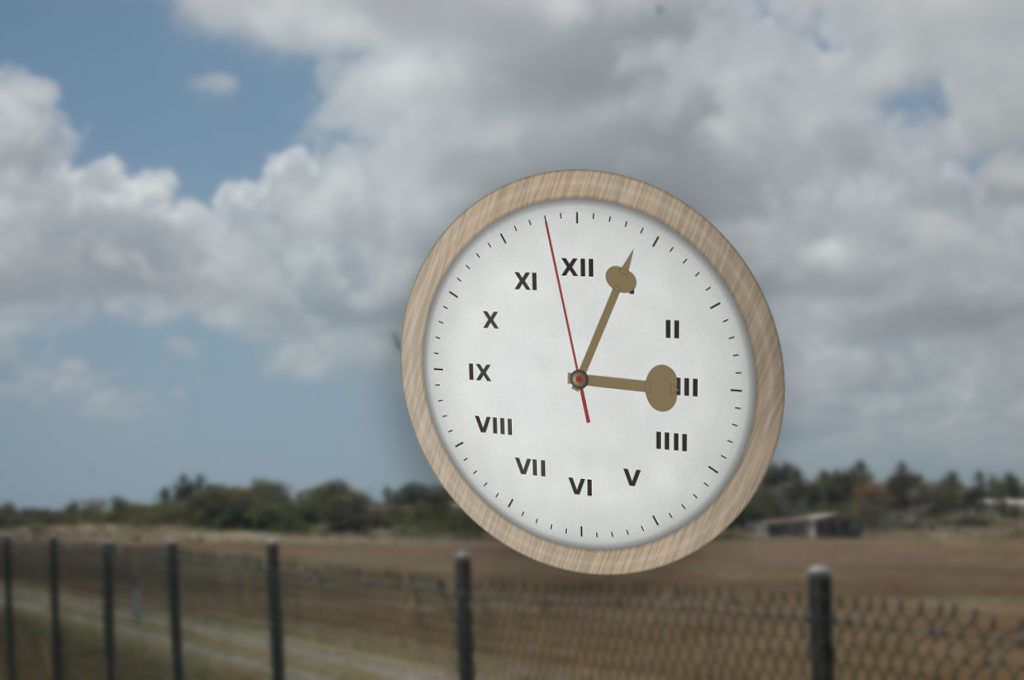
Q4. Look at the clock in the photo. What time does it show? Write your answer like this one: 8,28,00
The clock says 3,03,58
